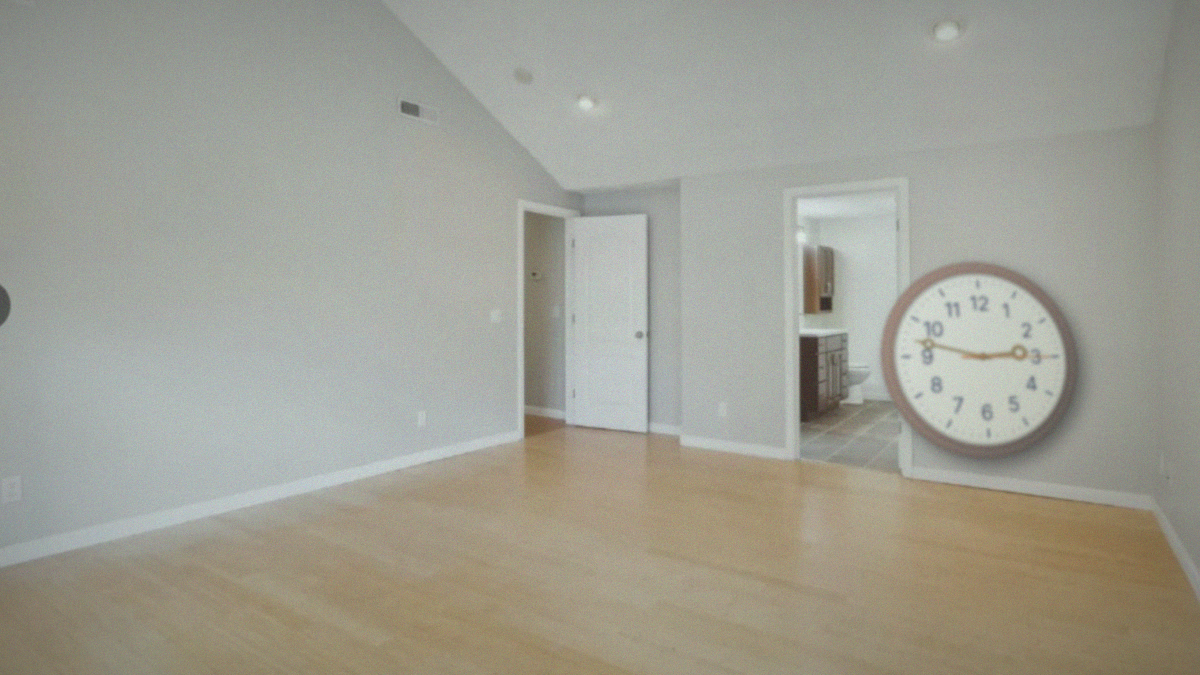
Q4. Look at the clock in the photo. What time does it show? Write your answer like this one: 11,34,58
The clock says 2,47,15
